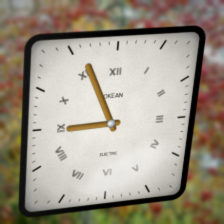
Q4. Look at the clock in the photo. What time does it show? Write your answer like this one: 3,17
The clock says 8,56
